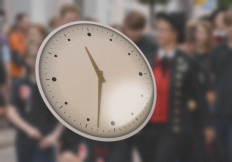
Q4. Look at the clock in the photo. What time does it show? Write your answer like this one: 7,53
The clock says 11,33
